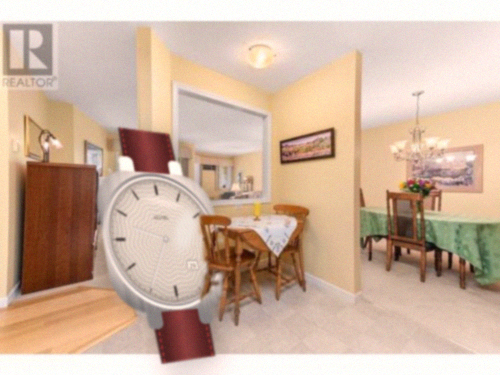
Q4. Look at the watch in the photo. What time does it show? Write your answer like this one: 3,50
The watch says 9,35
